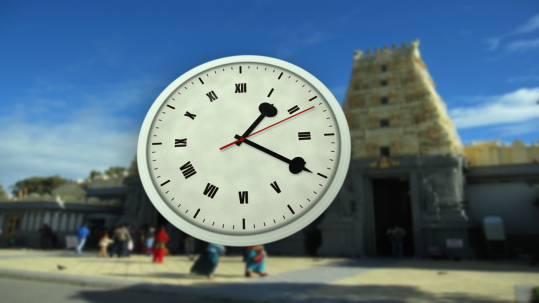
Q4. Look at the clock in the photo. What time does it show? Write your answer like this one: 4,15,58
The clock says 1,20,11
